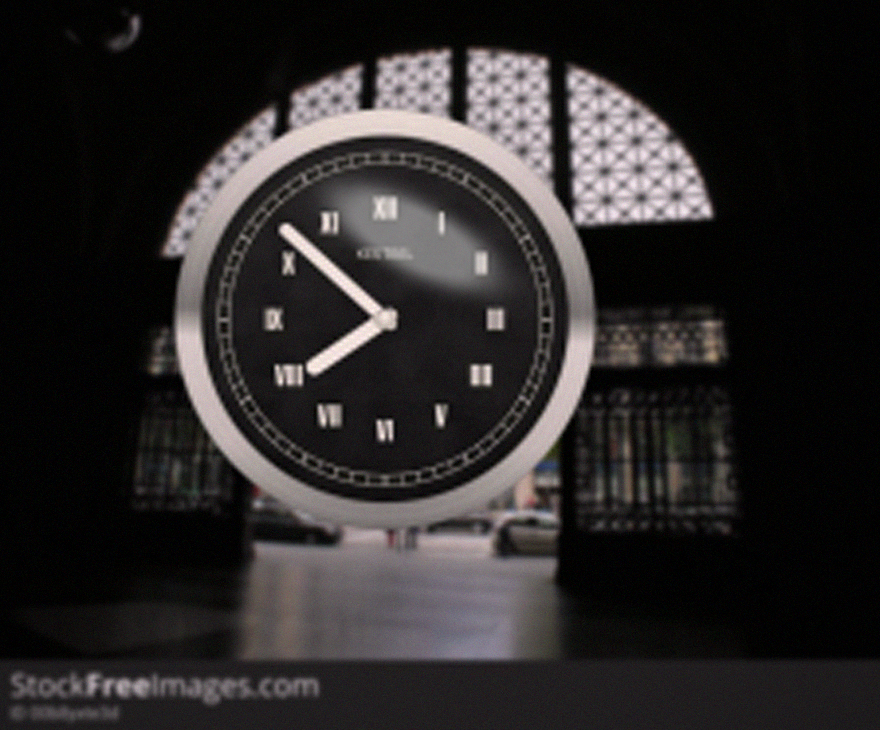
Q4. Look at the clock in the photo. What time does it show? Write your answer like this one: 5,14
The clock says 7,52
